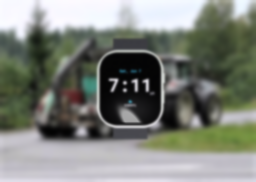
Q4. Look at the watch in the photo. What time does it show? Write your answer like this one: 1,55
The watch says 7,11
